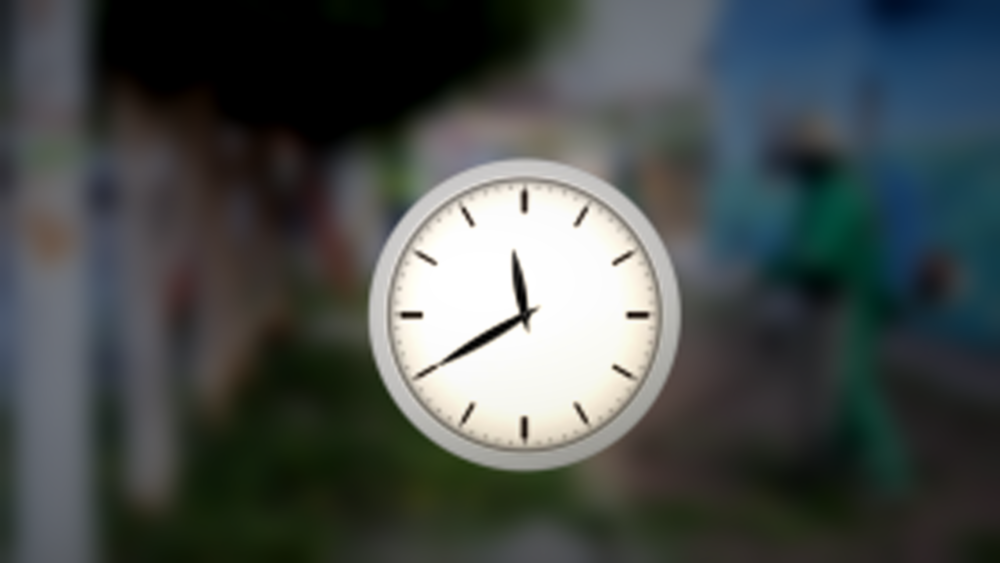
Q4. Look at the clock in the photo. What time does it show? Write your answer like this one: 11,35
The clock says 11,40
